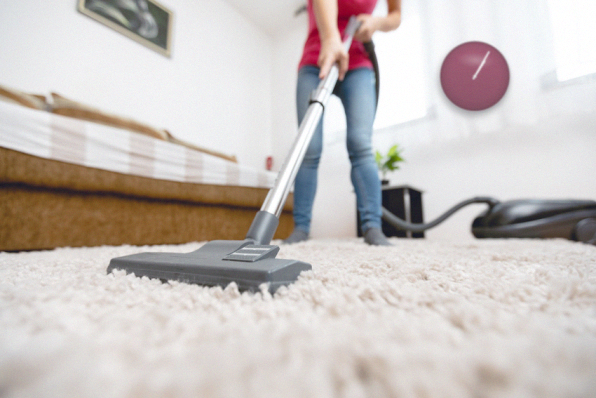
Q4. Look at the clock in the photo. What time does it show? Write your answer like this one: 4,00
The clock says 1,05
